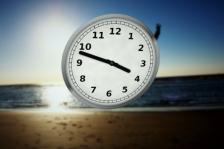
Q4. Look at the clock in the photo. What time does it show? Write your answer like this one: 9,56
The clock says 3,48
